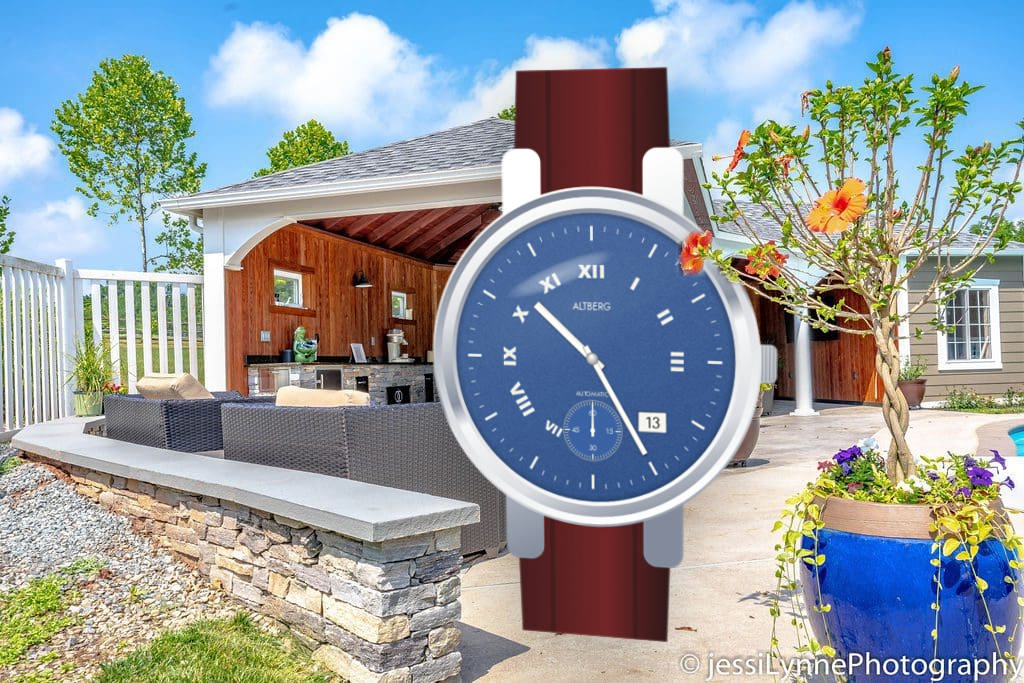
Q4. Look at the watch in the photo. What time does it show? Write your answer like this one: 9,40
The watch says 10,25
